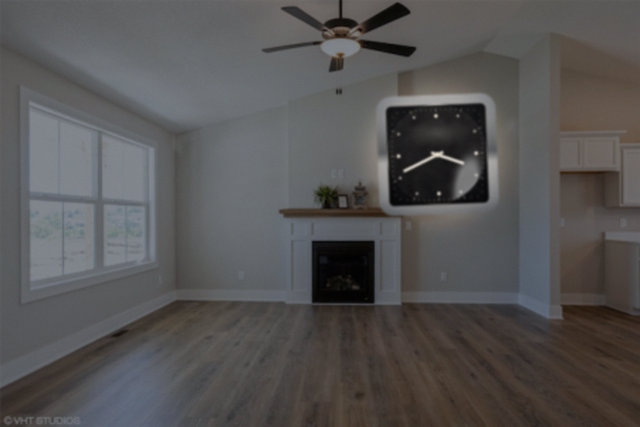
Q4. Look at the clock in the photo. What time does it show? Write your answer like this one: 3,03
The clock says 3,41
